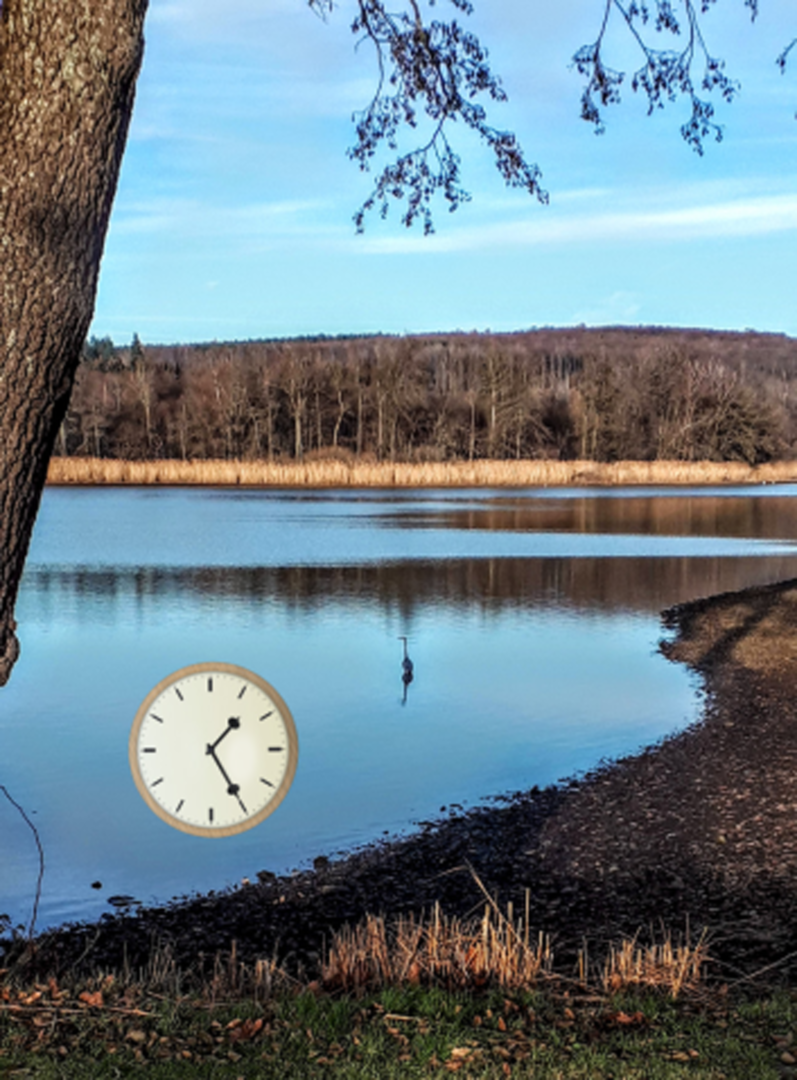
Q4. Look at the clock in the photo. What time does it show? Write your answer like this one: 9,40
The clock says 1,25
